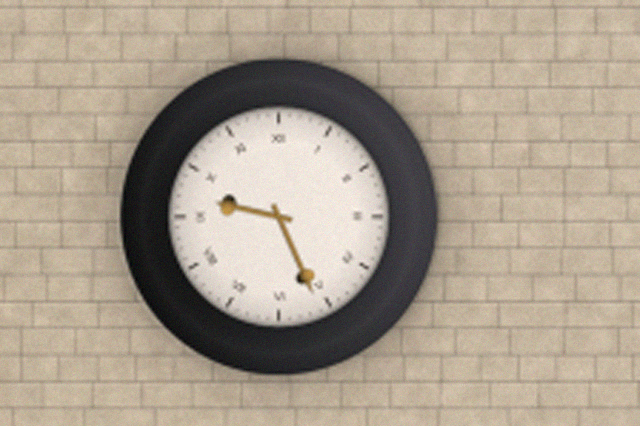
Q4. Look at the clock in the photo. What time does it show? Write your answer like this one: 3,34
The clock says 9,26
